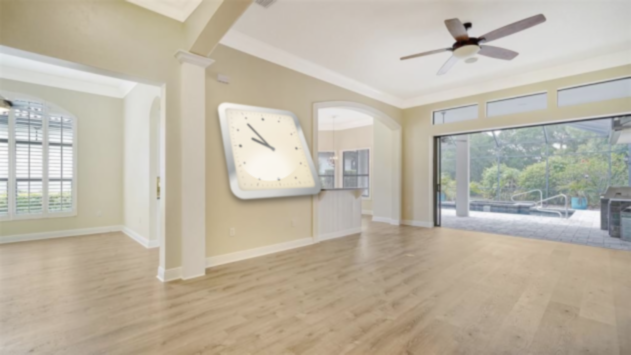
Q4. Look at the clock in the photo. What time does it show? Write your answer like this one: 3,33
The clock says 9,54
